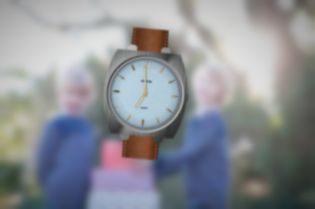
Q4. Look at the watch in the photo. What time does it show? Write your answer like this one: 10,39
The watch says 6,59
